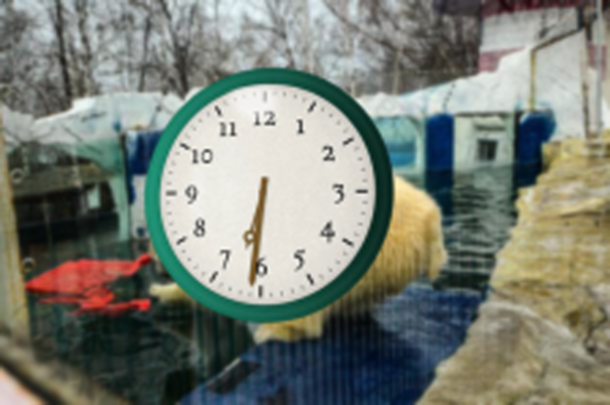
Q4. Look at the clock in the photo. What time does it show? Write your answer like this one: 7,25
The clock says 6,31
